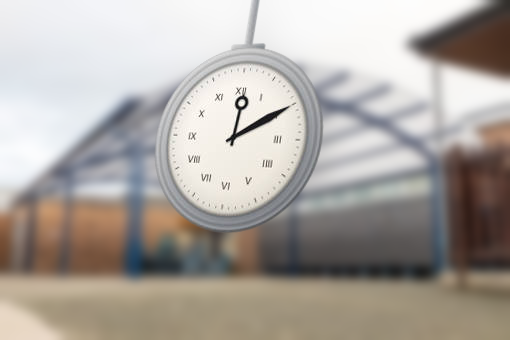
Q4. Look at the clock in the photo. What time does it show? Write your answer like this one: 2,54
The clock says 12,10
